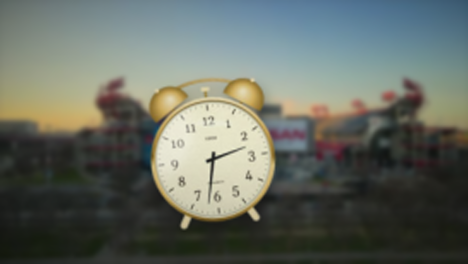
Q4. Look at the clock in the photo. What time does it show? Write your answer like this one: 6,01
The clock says 2,32
